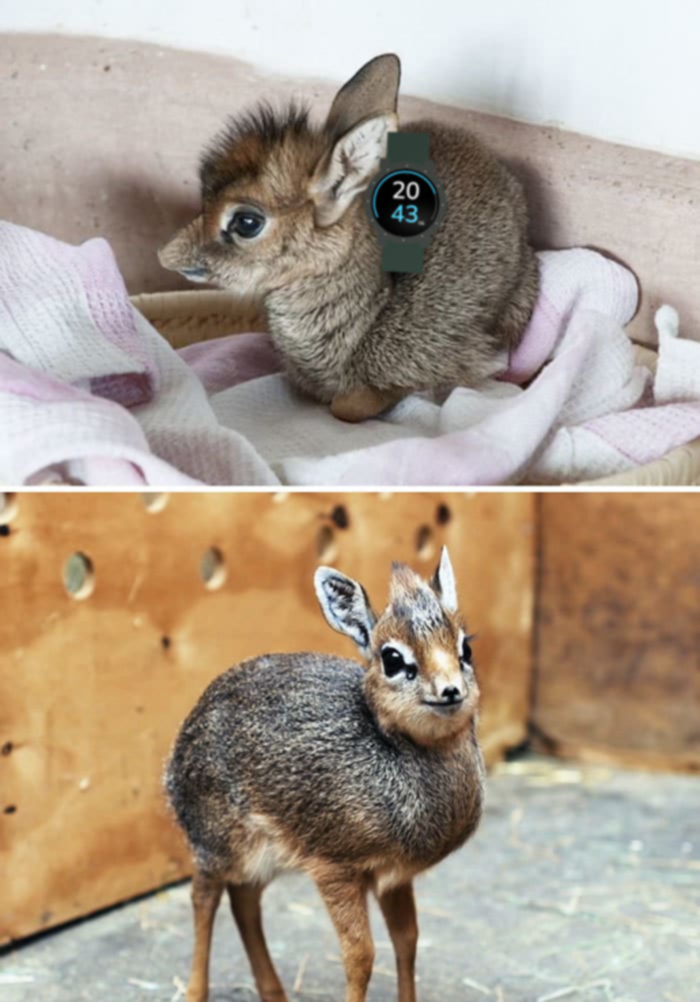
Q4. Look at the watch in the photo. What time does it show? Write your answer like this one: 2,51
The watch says 20,43
